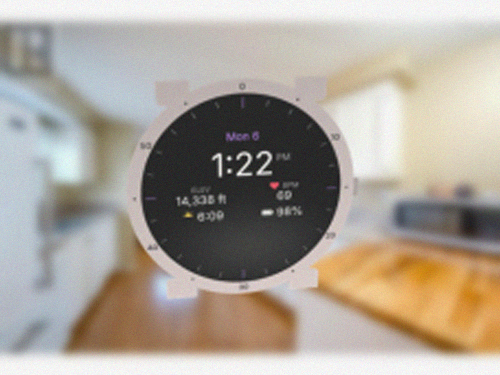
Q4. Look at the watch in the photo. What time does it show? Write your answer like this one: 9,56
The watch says 1,22
